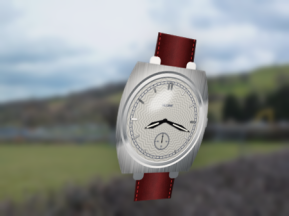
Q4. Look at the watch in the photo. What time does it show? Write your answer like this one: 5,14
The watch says 8,18
